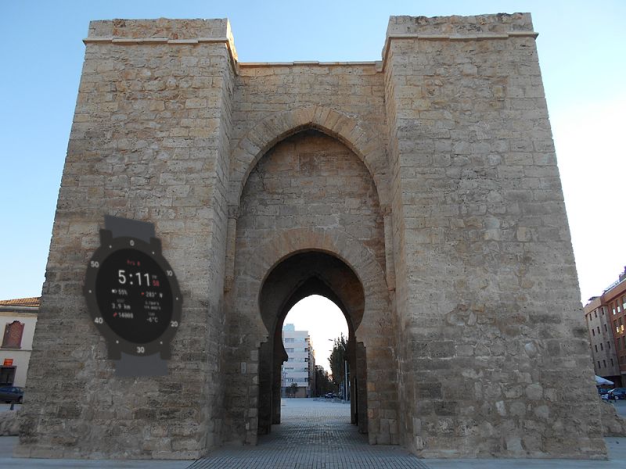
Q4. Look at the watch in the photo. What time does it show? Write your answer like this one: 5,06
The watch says 5,11
